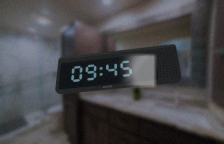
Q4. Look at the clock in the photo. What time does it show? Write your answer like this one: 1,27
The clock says 9,45
